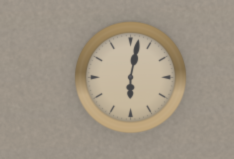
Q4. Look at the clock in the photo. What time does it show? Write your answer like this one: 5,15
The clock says 6,02
